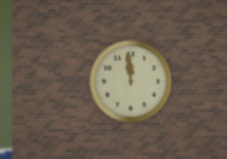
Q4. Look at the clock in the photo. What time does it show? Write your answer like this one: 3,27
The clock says 11,59
